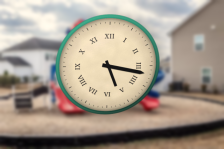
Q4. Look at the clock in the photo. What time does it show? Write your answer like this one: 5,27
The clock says 5,17
